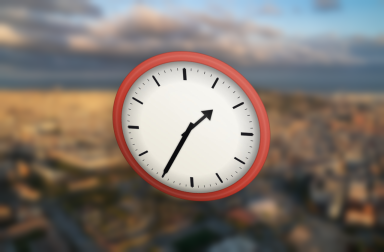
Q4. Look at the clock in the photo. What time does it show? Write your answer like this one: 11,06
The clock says 1,35
